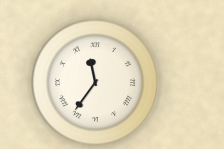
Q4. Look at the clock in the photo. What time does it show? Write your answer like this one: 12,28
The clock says 11,36
